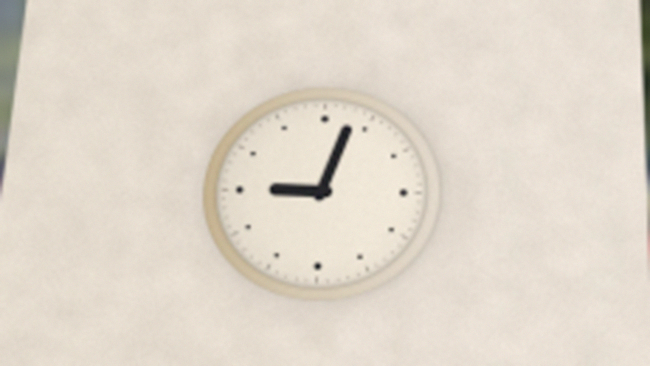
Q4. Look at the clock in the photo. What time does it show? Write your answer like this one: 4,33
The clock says 9,03
